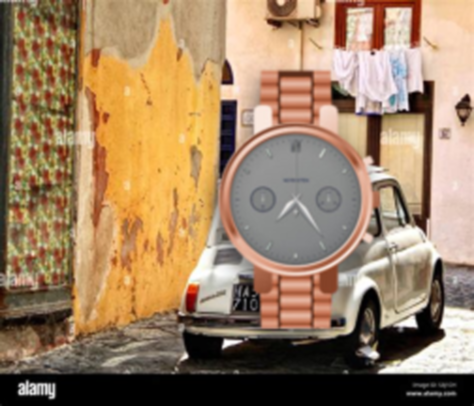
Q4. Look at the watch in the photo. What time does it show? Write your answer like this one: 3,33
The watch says 7,24
